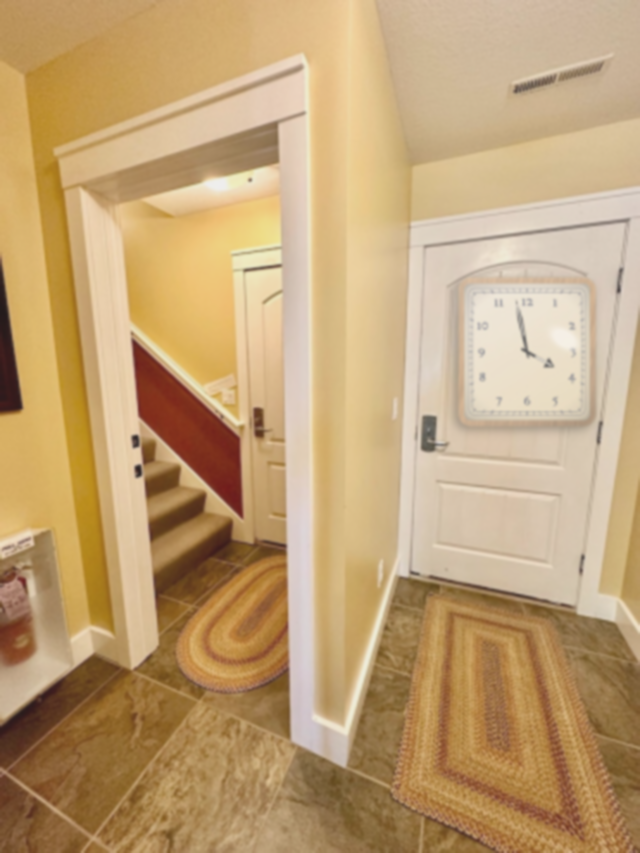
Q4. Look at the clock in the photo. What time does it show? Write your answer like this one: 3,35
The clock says 3,58
